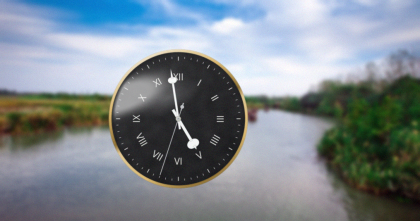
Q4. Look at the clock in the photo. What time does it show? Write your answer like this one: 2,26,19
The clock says 4,58,33
